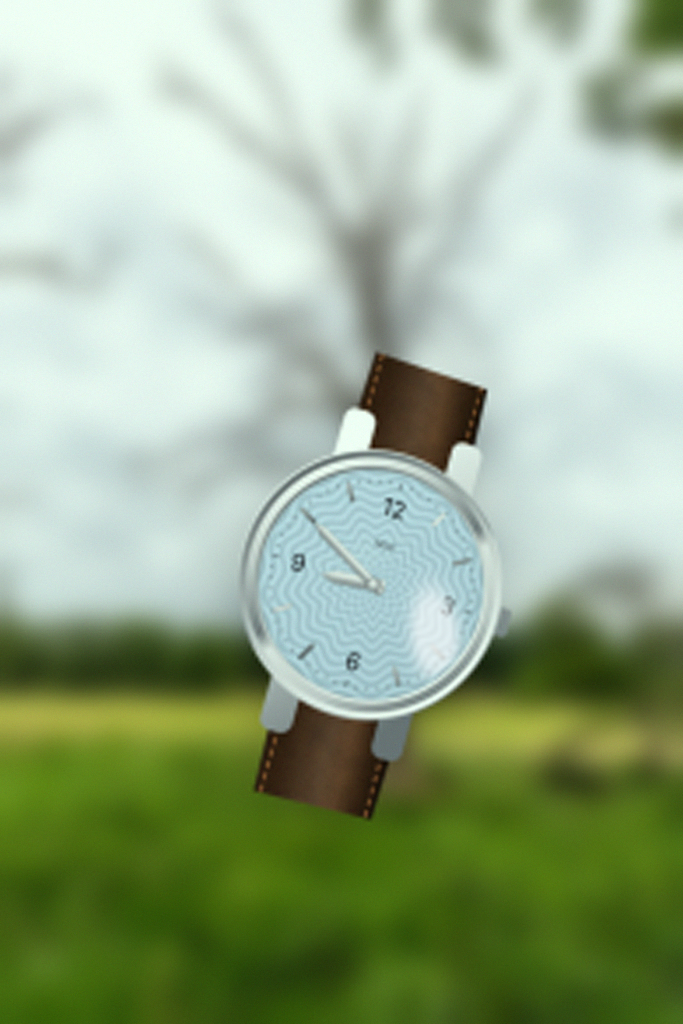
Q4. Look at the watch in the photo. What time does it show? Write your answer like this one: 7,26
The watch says 8,50
